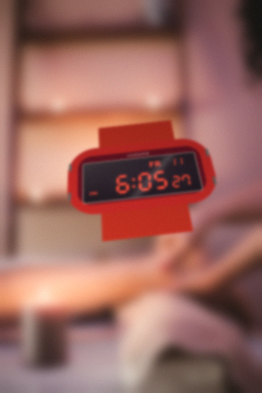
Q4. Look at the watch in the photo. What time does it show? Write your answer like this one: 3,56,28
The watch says 6,05,27
